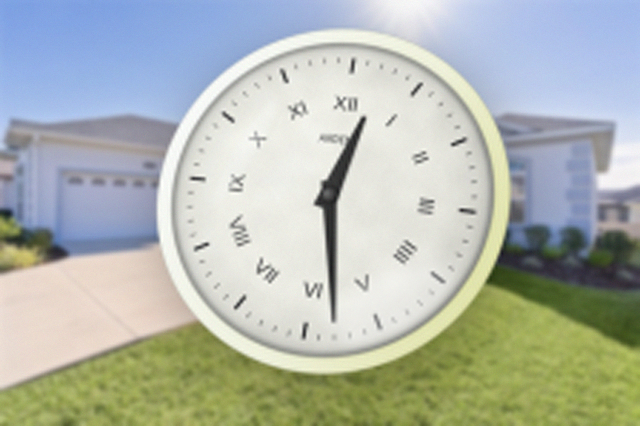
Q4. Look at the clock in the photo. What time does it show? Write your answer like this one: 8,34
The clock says 12,28
